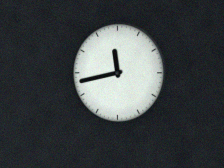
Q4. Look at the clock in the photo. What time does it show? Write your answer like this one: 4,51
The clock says 11,43
